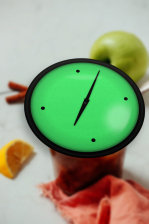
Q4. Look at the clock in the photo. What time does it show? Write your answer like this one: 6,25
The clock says 7,05
